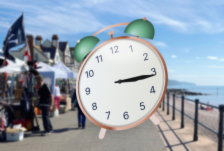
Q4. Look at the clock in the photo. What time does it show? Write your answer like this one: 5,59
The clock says 3,16
